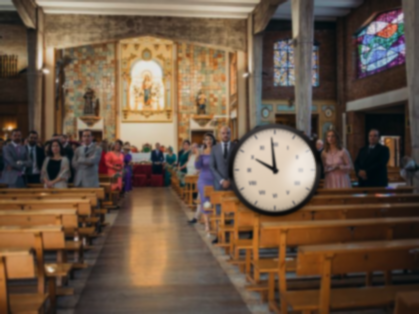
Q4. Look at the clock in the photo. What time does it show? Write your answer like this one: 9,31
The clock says 9,59
